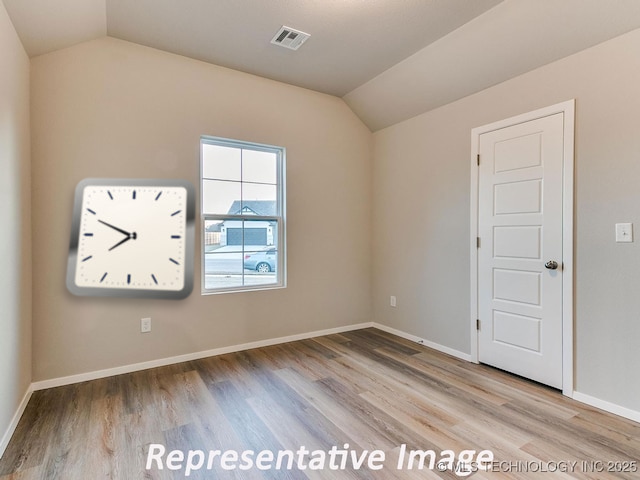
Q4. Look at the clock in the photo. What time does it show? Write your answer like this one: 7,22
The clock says 7,49
